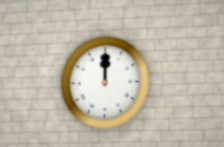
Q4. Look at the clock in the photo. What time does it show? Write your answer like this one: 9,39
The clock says 12,00
